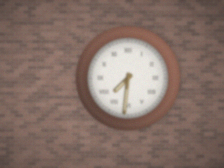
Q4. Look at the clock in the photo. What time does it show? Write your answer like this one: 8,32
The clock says 7,31
